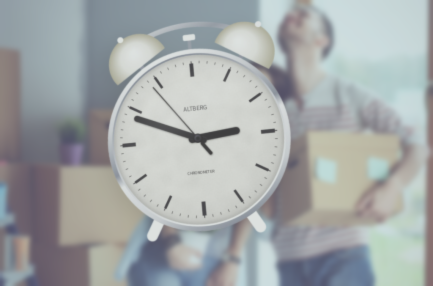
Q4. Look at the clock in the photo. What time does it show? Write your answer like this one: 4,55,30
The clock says 2,48,54
